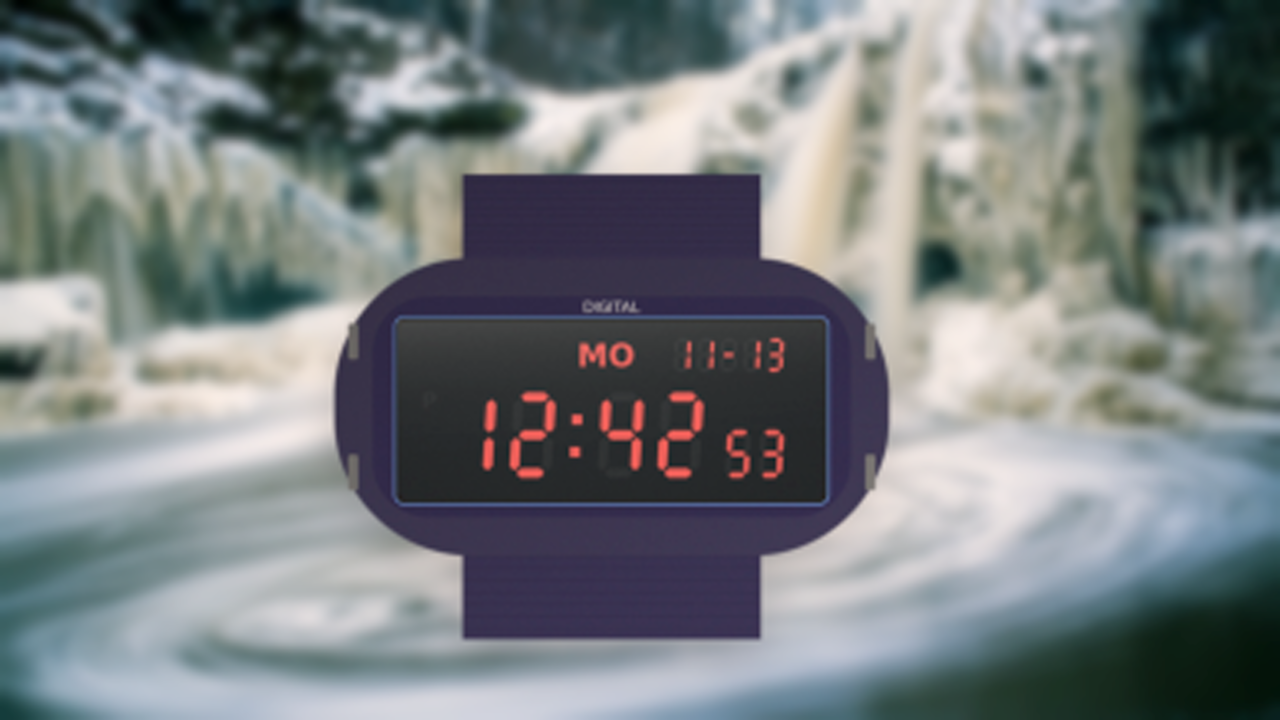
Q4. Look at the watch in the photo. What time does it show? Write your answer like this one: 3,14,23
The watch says 12,42,53
